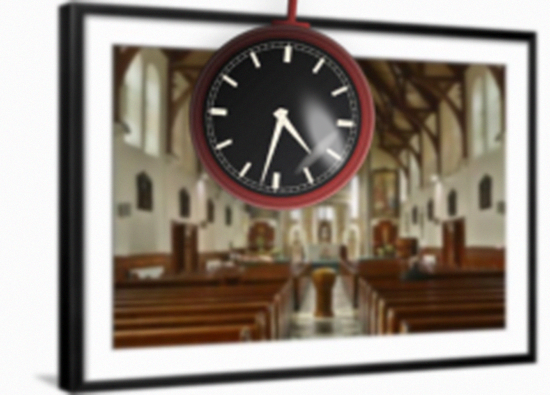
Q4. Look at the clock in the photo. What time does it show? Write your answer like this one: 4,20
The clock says 4,32
